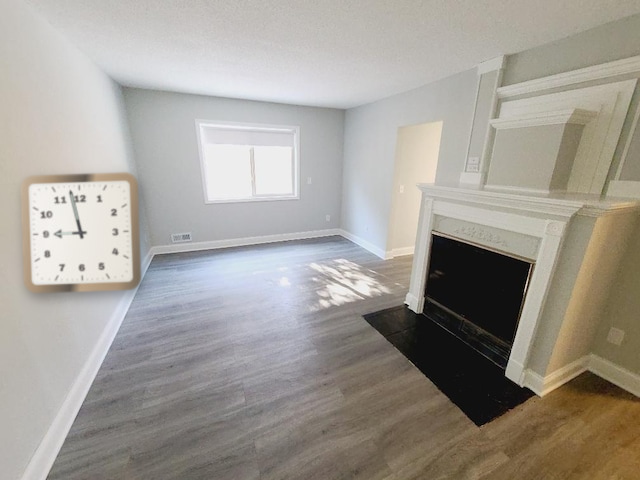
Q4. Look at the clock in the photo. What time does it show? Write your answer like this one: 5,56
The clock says 8,58
